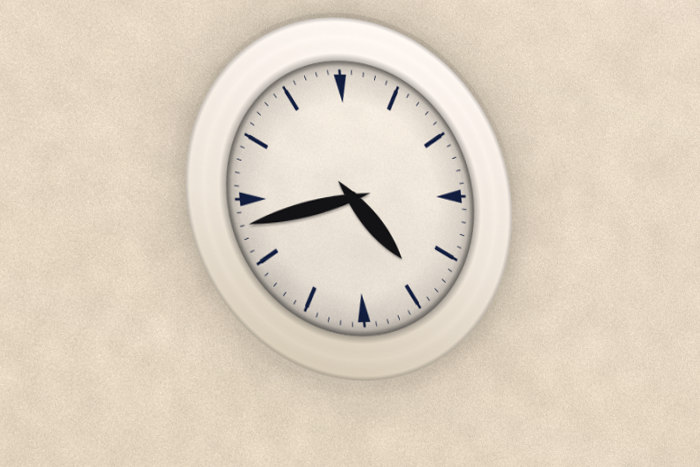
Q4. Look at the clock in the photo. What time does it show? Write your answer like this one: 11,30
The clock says 4,43
